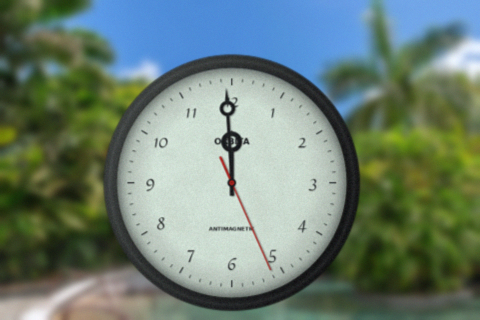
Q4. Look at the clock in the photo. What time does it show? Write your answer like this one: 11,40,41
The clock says 11,59,26
